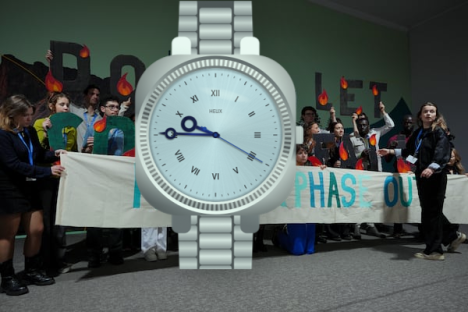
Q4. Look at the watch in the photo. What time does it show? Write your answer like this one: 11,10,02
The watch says 9,45,20
